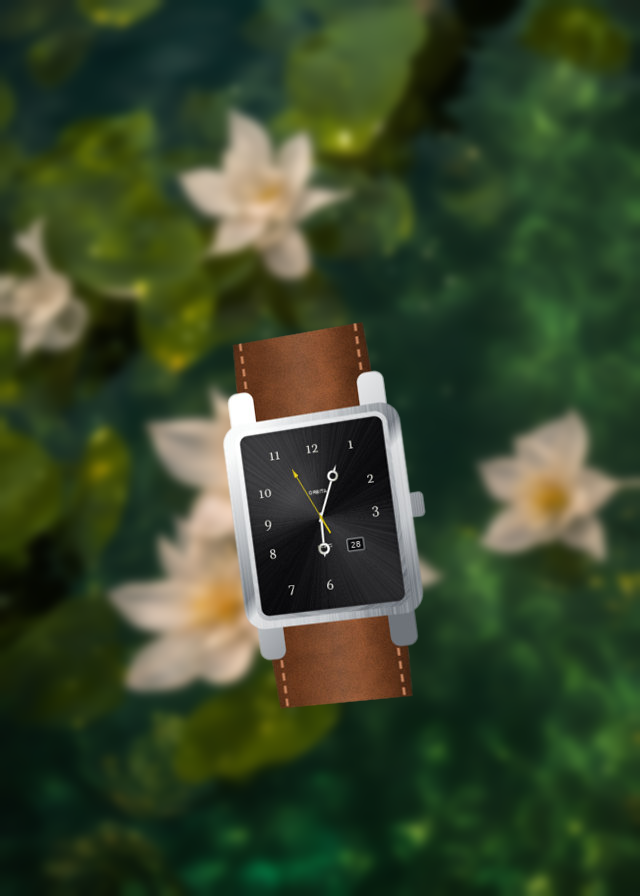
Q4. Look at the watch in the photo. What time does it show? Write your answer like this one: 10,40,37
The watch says 6,03,56
